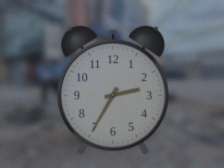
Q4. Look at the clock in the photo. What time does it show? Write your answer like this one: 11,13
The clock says 2,35
